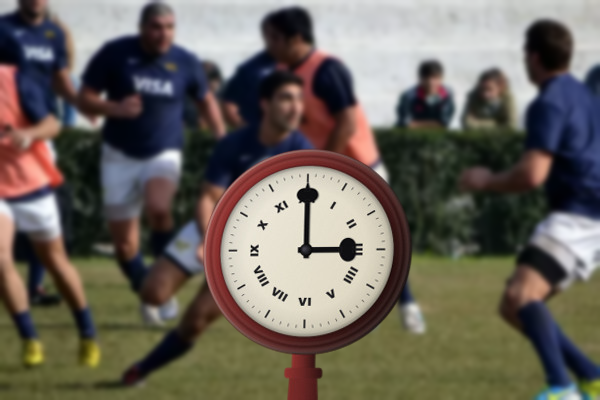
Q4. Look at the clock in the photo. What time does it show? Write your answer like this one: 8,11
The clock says 3,00
